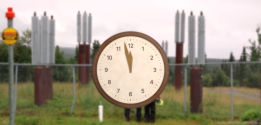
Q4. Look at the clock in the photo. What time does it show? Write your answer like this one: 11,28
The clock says 11,58
